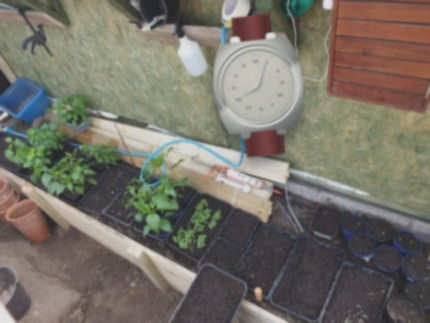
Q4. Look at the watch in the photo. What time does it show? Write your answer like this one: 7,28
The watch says 8,04
